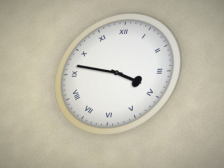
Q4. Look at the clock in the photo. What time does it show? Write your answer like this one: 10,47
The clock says 3,47
